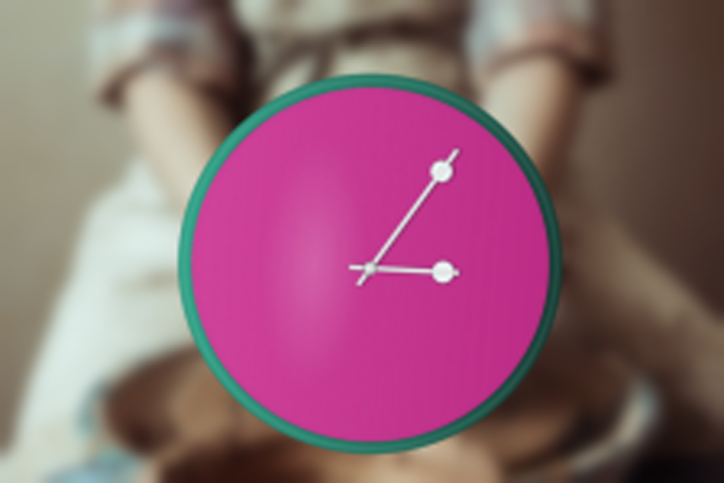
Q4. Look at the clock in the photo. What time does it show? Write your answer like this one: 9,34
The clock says 3,06
